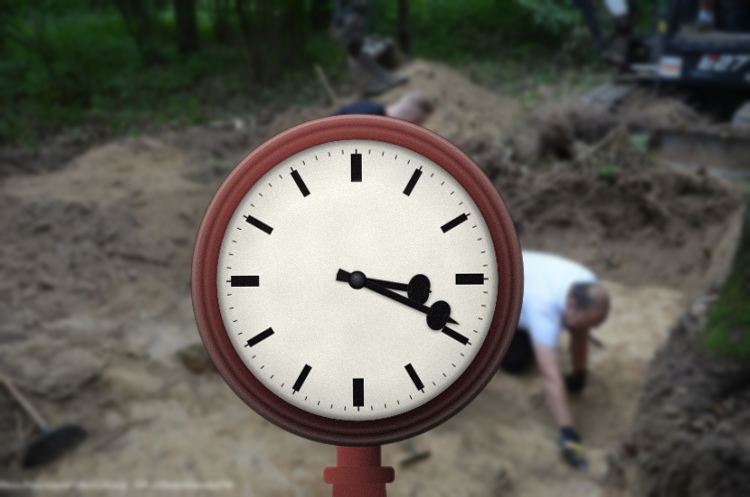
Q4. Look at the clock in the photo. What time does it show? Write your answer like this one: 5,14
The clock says 3,19
